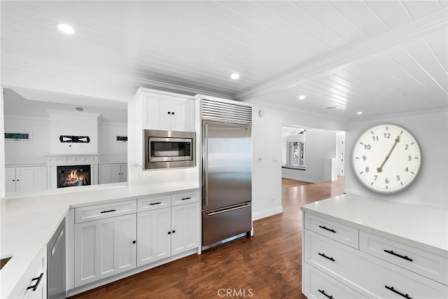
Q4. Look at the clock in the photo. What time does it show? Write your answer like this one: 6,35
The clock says 7,05
